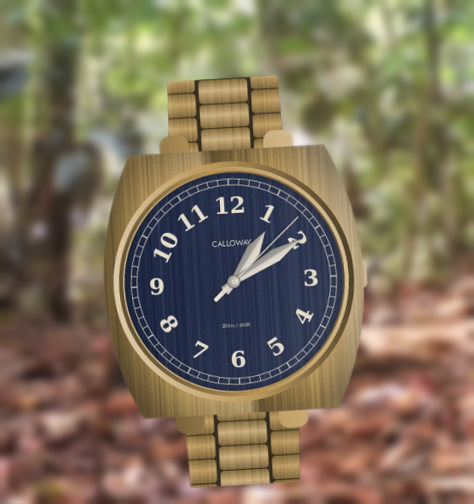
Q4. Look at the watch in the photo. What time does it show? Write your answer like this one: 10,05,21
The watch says 1,10,08
